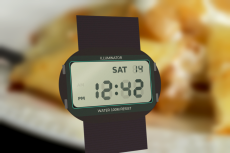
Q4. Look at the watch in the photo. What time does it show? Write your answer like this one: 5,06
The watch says 12,42
